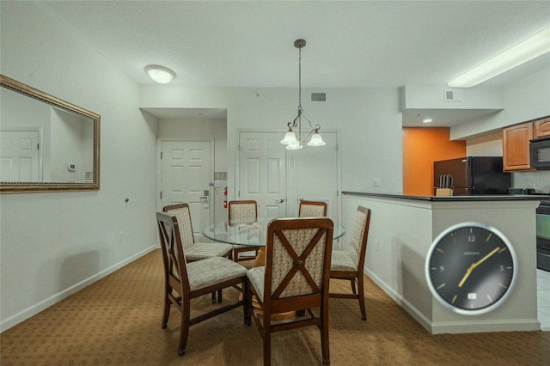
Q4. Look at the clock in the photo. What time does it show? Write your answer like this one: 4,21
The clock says 7,09
